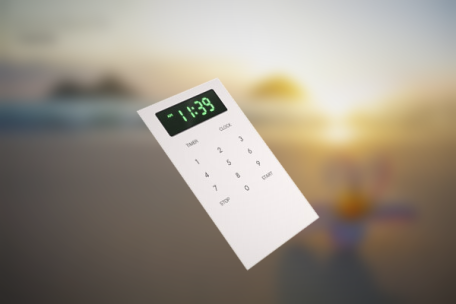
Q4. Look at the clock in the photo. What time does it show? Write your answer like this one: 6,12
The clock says 11,39
